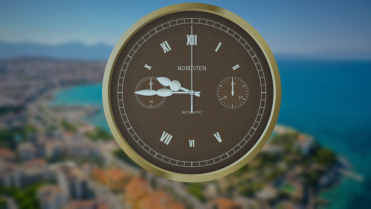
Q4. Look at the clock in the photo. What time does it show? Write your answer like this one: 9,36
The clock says 9,45
